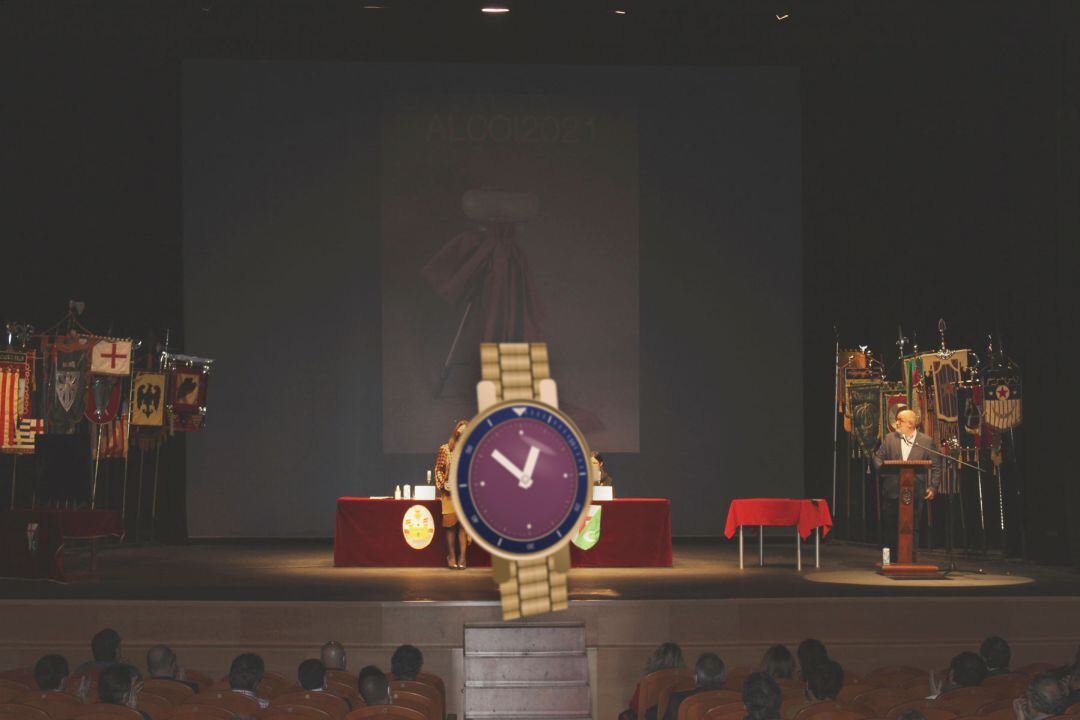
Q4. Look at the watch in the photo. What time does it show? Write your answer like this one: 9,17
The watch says 12,52
